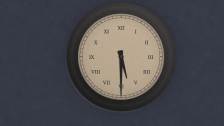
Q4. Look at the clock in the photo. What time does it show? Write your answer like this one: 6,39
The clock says 5,30
